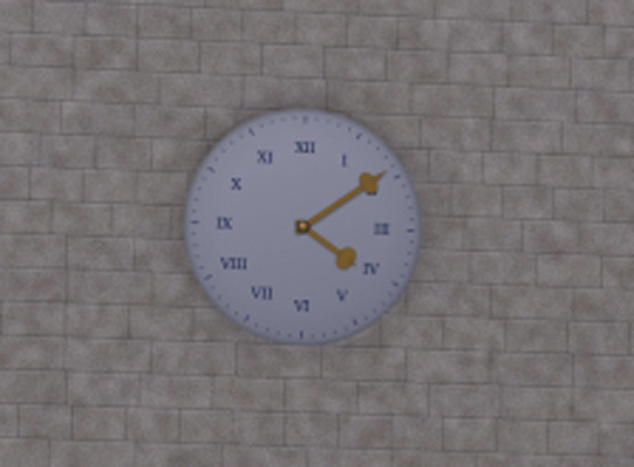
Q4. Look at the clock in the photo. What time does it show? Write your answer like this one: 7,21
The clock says 4,09
